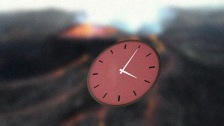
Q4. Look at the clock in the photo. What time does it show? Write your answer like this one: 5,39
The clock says 4,05
